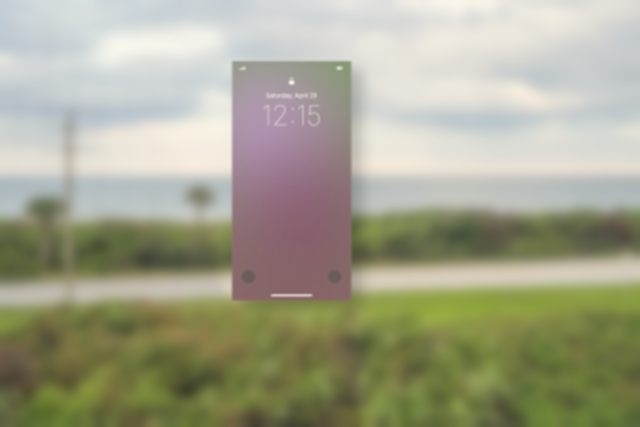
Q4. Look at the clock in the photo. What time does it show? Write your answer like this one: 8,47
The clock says 12,15
